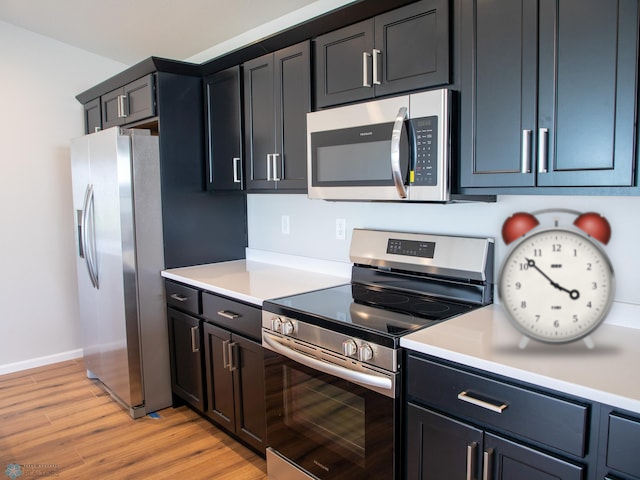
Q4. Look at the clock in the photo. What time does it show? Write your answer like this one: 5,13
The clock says 3,52
